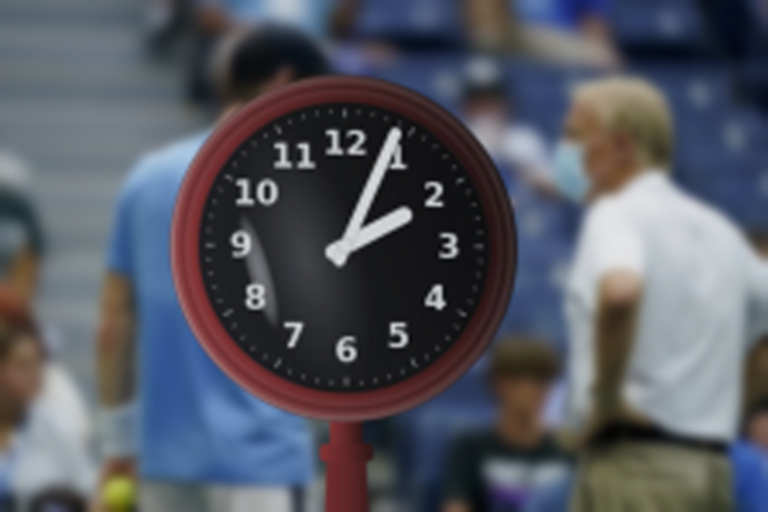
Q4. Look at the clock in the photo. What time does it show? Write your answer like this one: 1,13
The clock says 2,04
